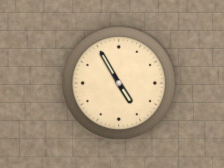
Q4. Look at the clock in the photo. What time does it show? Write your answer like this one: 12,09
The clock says 4,55
